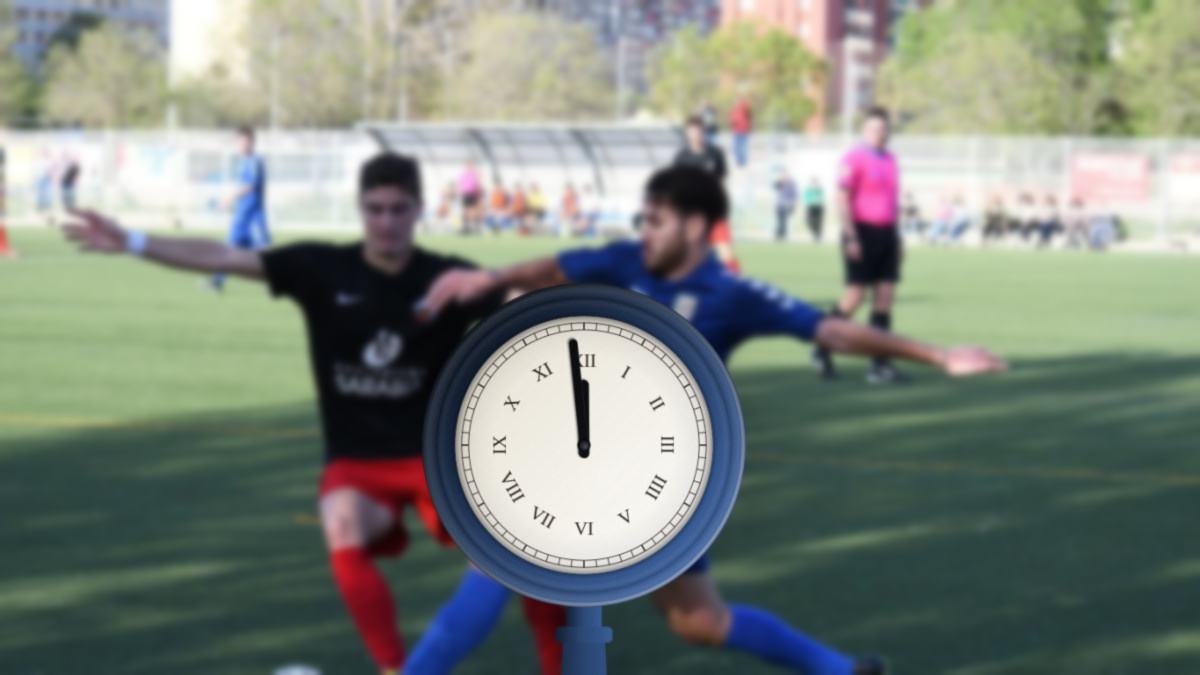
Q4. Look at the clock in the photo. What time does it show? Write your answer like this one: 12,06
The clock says 11,59
